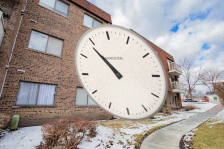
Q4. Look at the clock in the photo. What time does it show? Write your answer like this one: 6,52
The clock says 10,54
